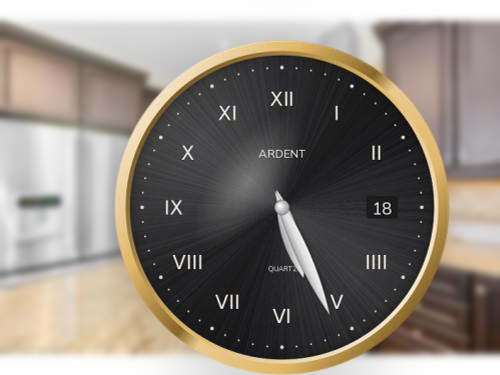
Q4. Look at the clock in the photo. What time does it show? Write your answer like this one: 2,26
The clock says 5,26
